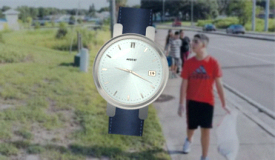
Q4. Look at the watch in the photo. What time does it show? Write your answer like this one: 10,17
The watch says 9,19
